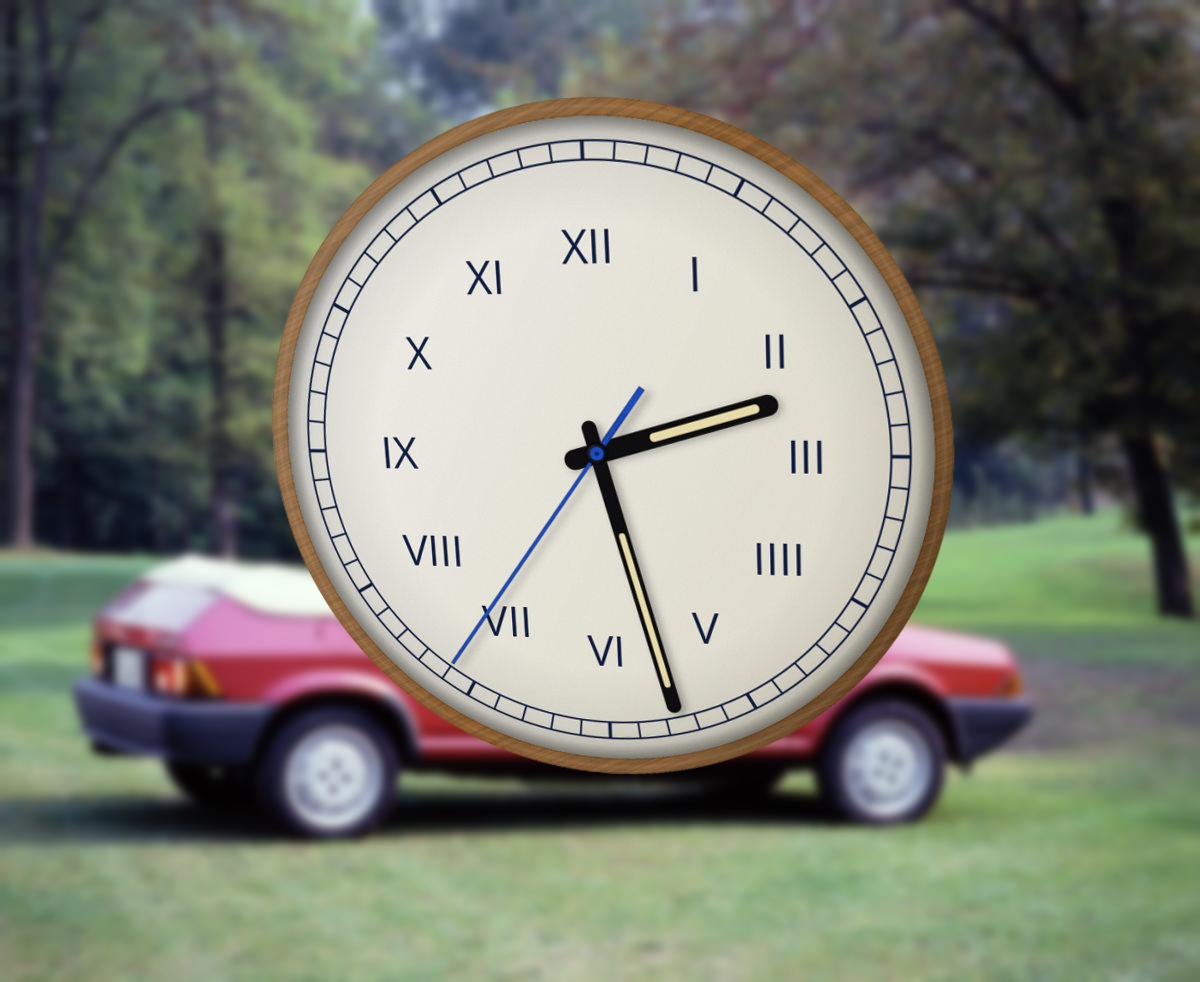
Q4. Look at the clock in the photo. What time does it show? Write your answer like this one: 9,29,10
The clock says 2,27,36
